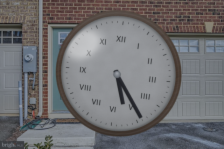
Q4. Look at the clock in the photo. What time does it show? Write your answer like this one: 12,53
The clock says 5,24
